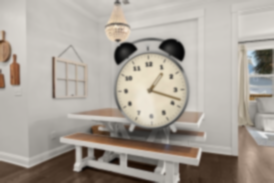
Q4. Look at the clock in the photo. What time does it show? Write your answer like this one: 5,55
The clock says 1,18
